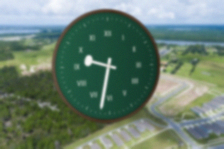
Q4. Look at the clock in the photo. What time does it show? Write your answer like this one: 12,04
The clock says 9,32
